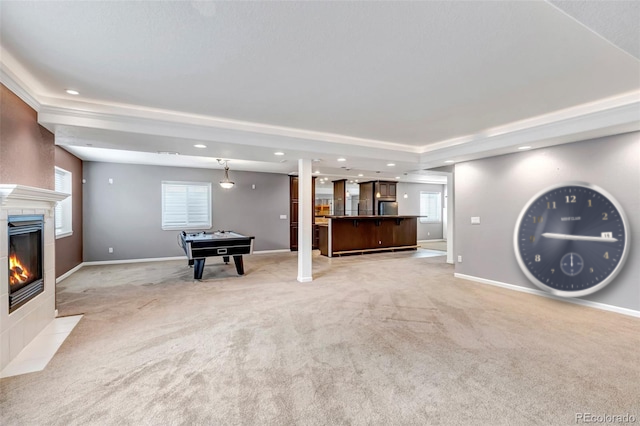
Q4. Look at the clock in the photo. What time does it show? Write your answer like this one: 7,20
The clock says 9,16
